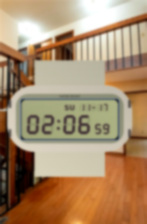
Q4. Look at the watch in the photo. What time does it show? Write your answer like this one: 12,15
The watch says 2,06
